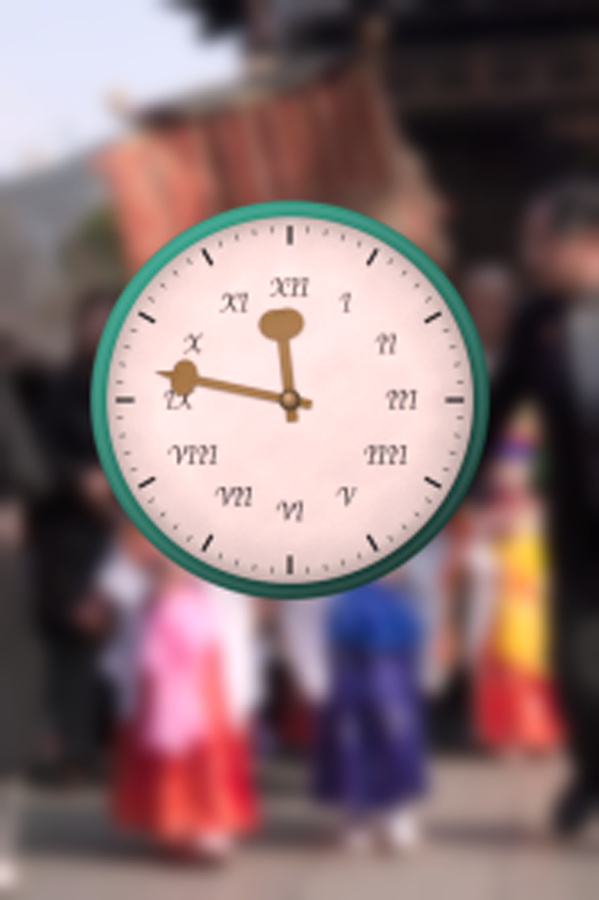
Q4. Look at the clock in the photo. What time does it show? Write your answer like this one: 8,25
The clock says 11,47
